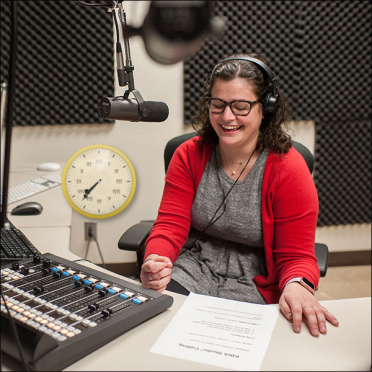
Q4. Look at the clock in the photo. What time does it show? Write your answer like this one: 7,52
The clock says 7,37
